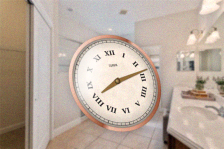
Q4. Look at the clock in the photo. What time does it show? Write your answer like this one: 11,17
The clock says 8,13
